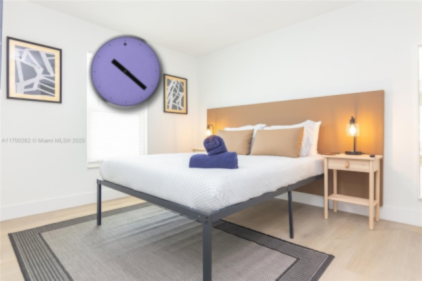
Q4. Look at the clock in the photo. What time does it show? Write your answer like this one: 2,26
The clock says 10,22
